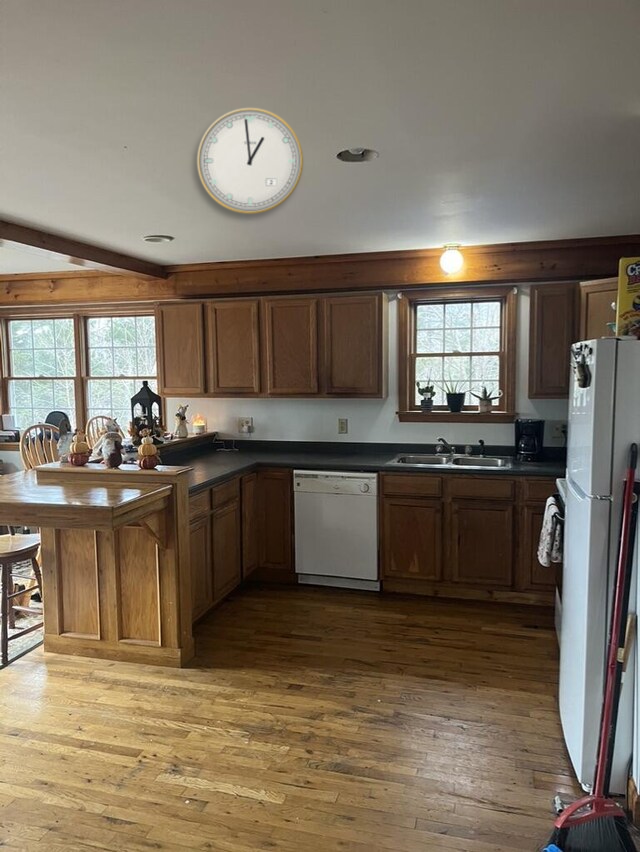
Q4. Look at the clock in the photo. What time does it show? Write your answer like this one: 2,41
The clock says 12,59
